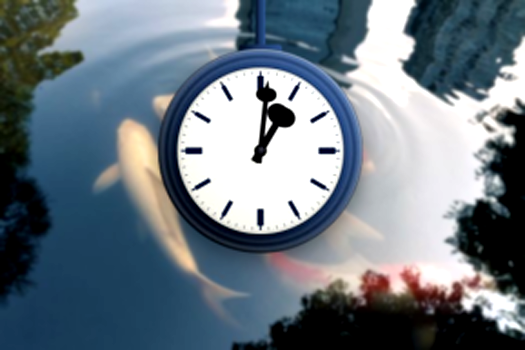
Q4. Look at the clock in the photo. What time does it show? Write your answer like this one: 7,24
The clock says 1,01
